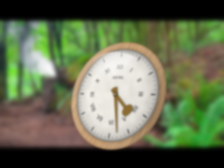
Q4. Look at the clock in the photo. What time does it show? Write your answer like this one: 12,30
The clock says 4,28
